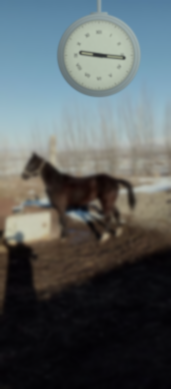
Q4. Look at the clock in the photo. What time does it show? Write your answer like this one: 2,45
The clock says 9,16
